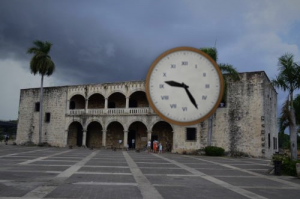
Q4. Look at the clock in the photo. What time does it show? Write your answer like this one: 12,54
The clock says 9,25
